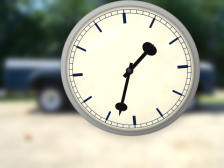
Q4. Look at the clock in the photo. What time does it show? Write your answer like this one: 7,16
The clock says 1,33
